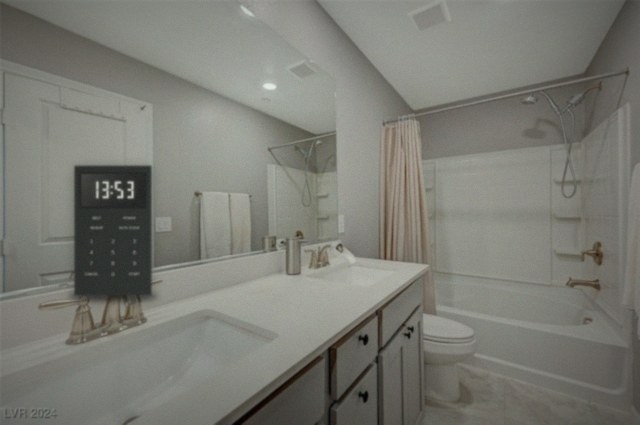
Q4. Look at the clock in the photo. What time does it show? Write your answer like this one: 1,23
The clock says 13,53
